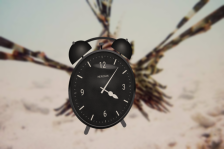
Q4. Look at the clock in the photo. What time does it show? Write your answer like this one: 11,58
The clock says 4,07
